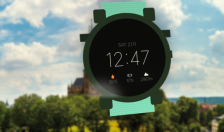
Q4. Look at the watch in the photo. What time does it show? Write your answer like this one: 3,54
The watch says 12,47
